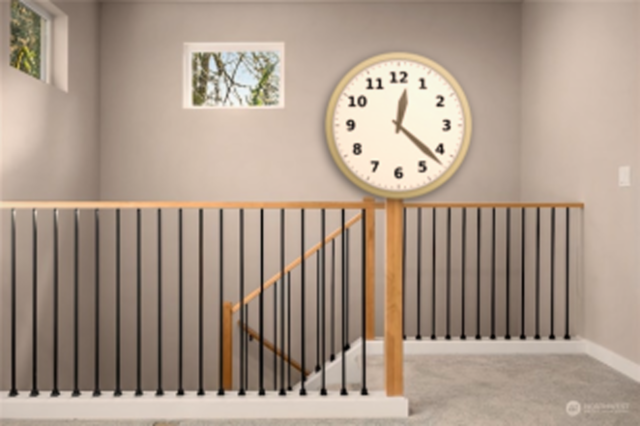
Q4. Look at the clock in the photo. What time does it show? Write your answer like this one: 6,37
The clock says 12,22
